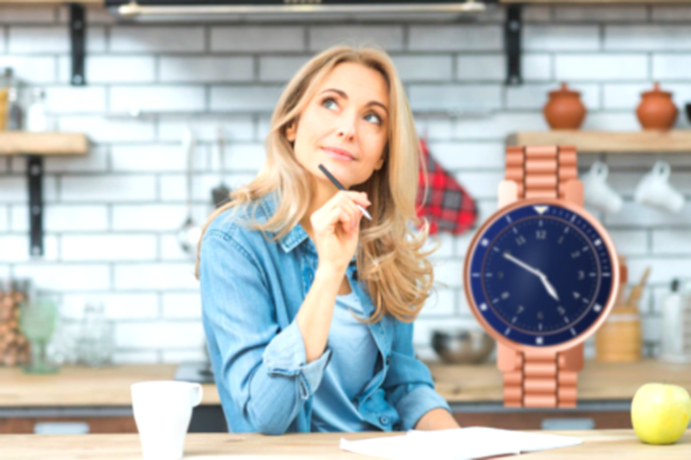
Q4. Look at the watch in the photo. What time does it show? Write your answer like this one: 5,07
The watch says 4,50
